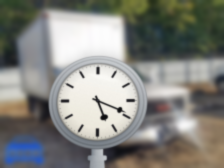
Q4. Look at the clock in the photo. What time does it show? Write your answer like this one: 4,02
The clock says 5,19
